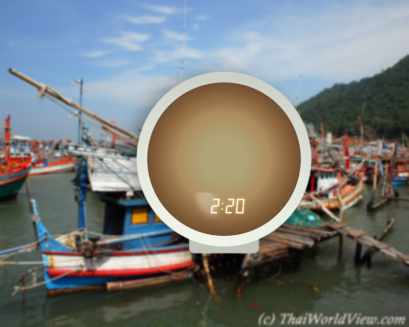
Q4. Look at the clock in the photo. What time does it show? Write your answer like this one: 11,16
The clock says 2,20
